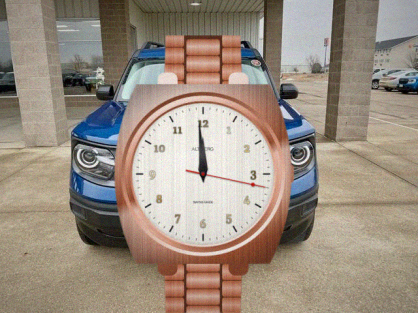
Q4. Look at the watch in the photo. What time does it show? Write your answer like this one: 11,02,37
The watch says 11,59,17
